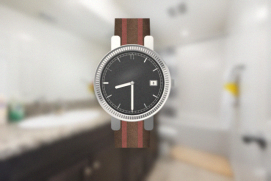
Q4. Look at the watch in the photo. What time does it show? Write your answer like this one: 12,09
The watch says 8,30
